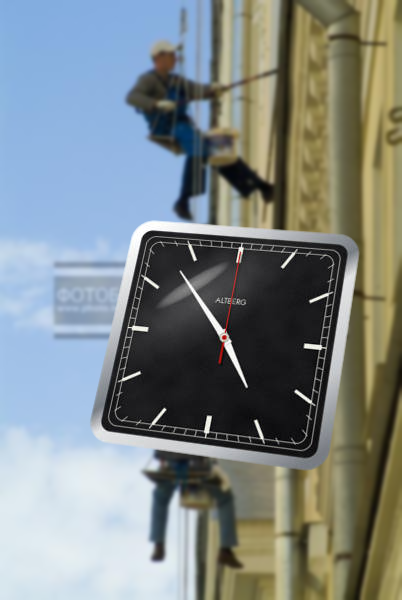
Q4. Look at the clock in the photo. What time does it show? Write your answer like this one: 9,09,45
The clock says 4,53,00
